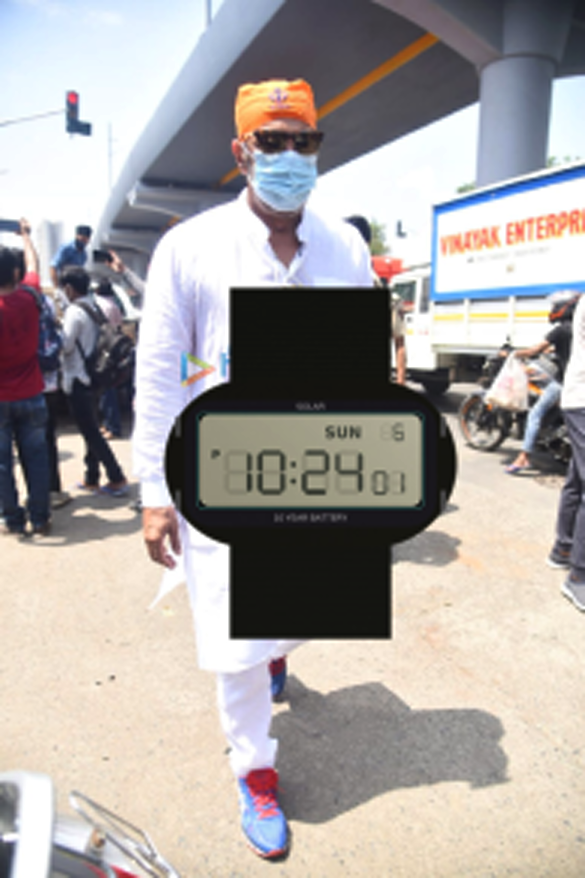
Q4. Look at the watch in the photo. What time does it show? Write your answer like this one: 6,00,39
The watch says 10,24,01
